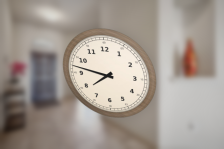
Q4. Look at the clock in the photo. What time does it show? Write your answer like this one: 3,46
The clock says 7,47
